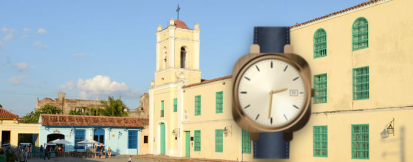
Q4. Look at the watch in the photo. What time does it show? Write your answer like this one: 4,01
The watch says 2,31
